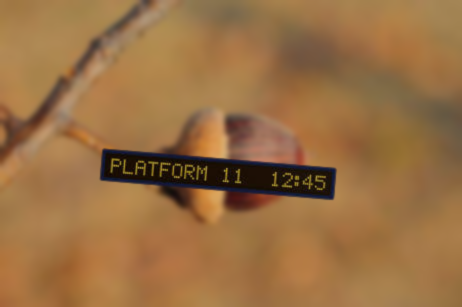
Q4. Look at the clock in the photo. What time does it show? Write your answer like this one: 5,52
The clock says 12,45
